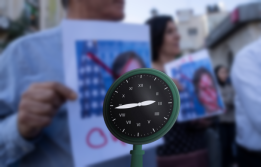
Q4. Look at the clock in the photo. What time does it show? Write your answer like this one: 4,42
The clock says 2,44
